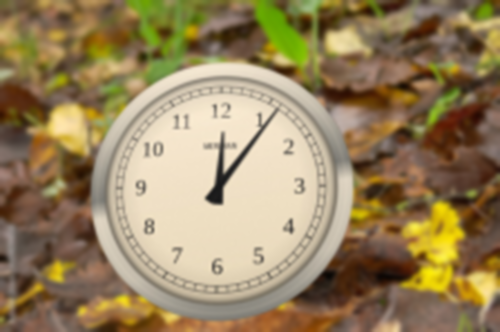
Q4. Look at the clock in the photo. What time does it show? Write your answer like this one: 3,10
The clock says 12,06
